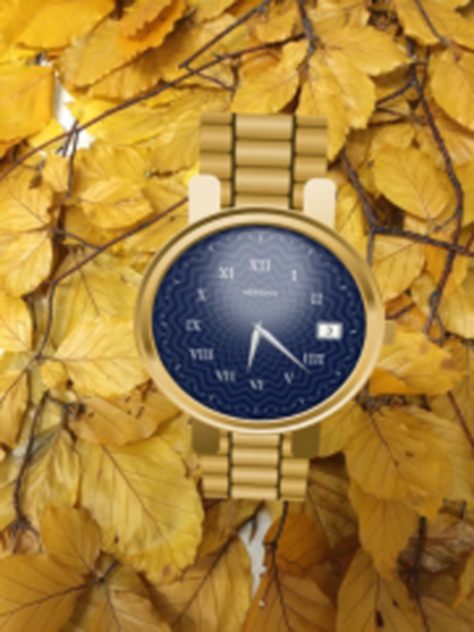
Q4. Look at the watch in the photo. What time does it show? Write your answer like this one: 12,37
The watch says 6,22
